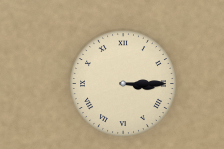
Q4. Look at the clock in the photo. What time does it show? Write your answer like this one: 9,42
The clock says 3,15
